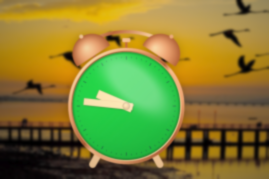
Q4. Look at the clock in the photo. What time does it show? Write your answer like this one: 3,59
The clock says 9,46
